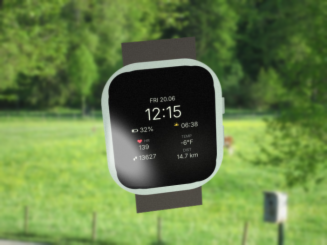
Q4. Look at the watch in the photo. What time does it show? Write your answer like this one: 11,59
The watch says 12,15
